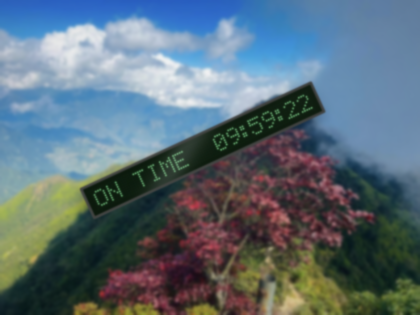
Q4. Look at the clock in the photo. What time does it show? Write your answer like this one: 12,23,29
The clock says 9,59,22
